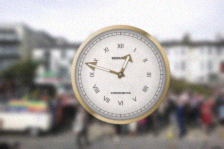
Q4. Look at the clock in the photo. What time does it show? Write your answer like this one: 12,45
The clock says 12,48
